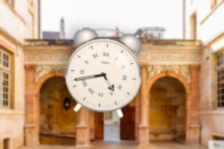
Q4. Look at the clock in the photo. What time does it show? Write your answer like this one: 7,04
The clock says 4,42
